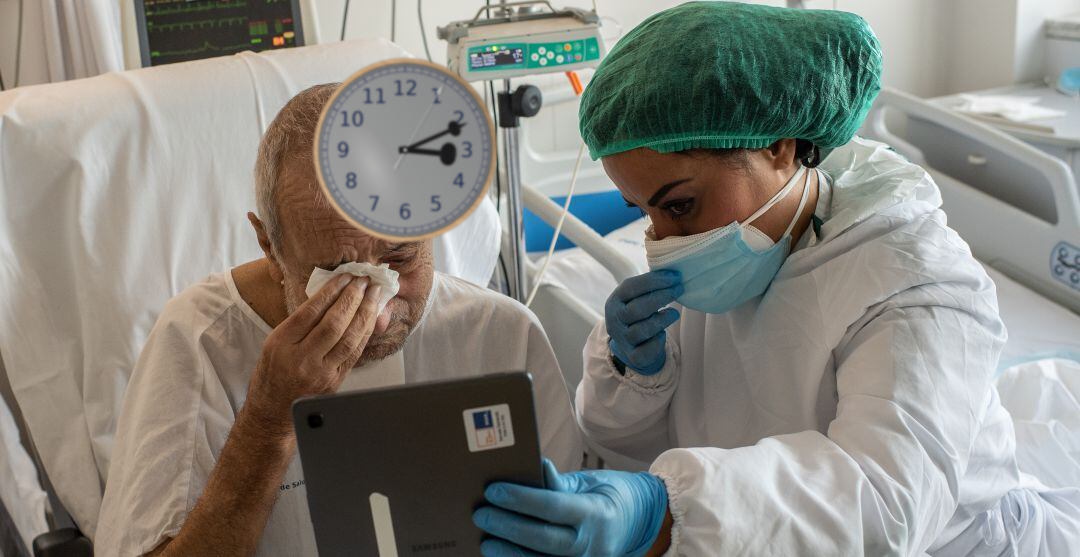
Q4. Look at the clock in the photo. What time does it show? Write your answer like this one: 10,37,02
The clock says 3,11,05
